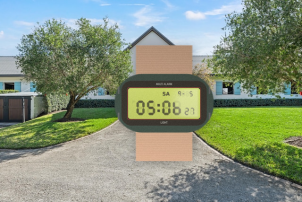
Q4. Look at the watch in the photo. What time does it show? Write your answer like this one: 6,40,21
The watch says 5,06,27
